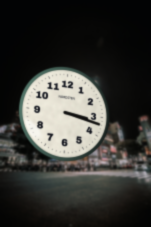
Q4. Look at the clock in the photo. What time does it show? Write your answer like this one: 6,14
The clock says 3,17
